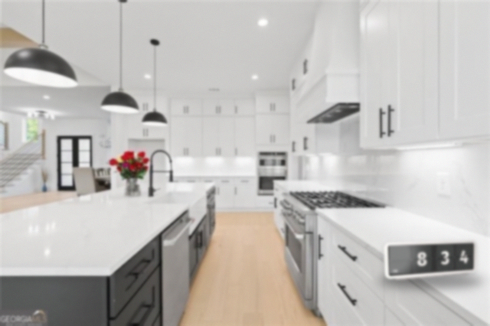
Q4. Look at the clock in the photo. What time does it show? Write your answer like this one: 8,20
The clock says 8,34
